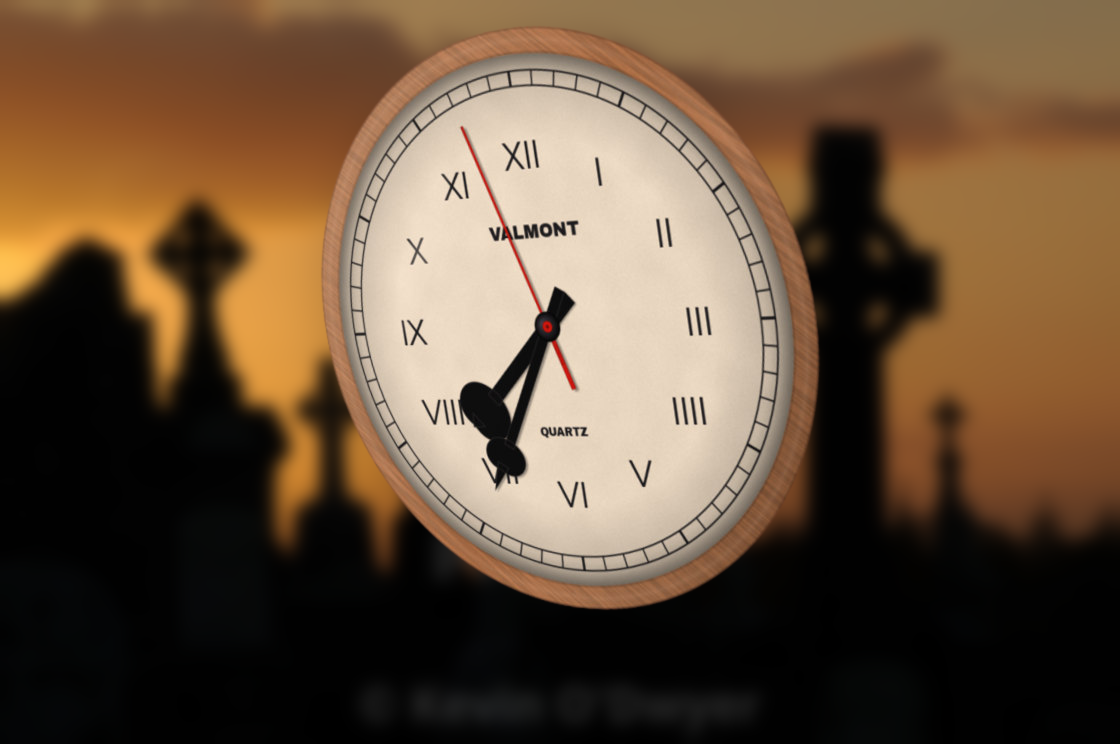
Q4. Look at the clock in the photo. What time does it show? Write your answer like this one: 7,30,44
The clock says 7,34,57
